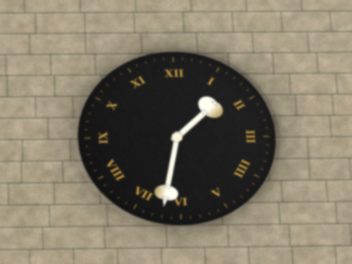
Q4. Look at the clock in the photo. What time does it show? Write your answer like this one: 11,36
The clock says 1,32
